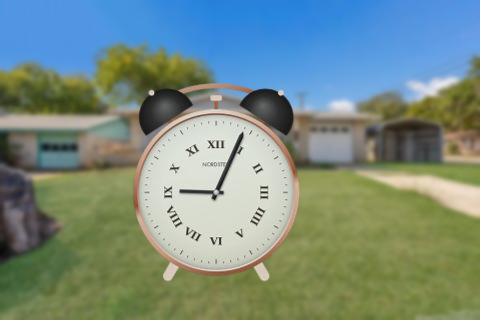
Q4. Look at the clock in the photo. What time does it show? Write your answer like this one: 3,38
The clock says 9,04
